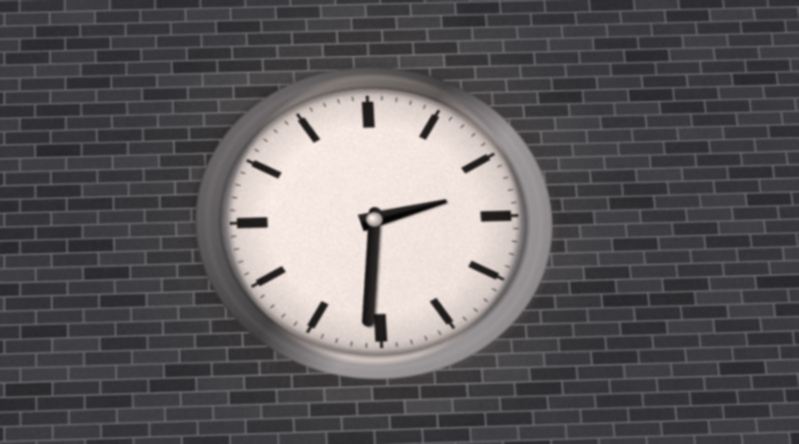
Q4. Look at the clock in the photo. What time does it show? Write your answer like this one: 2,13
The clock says 2,31
